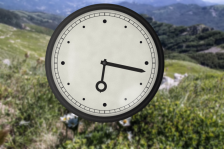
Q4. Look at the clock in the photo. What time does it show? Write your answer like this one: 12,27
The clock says 6,17
